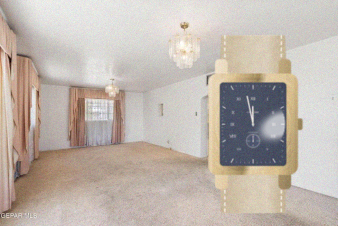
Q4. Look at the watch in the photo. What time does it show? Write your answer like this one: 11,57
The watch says 11,58
